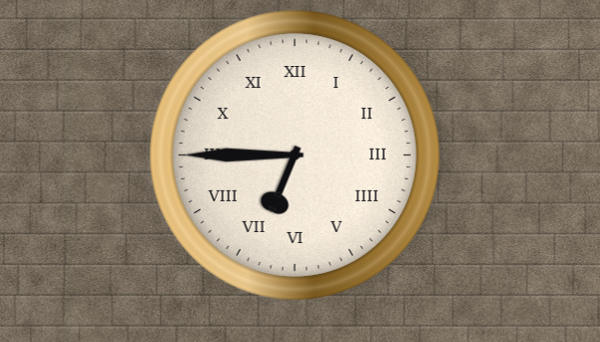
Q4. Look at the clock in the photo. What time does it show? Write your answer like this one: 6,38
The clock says 6,45
